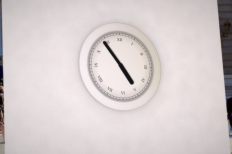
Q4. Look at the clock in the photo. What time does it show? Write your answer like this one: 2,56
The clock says 4,54
